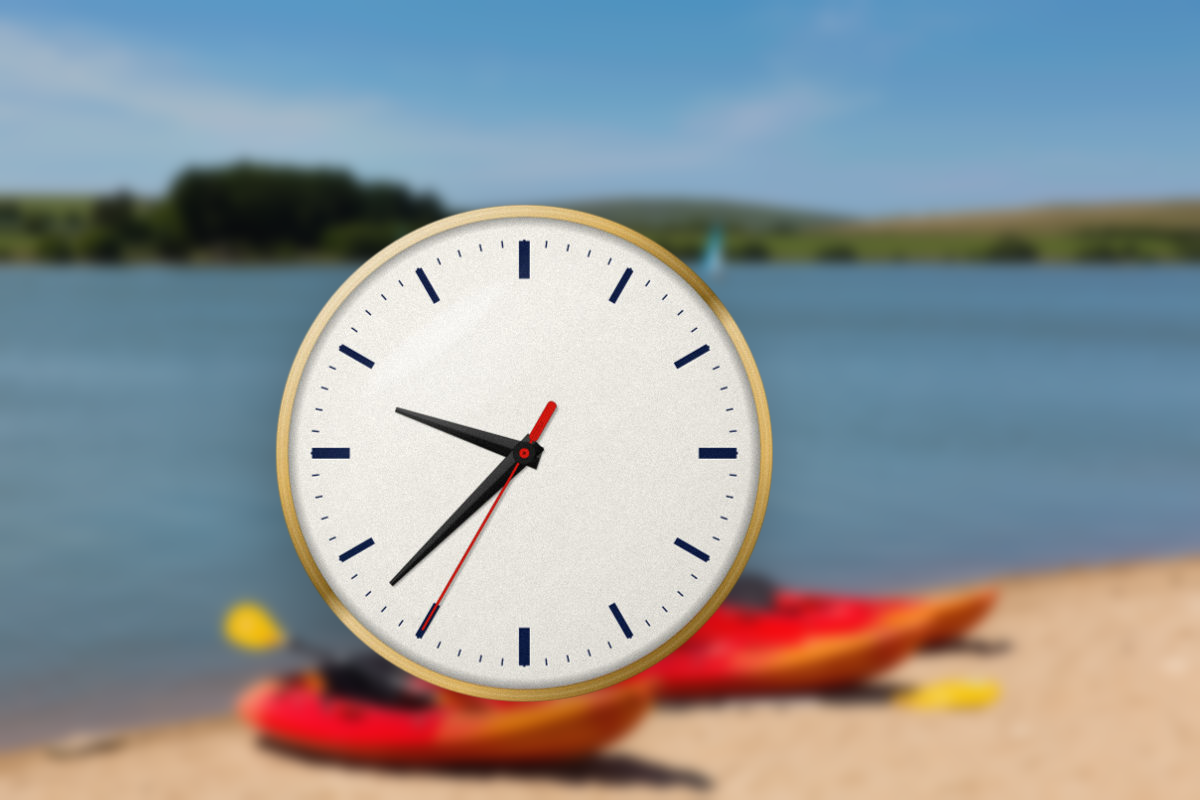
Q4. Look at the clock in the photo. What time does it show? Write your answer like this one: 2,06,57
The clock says 9,37,35
